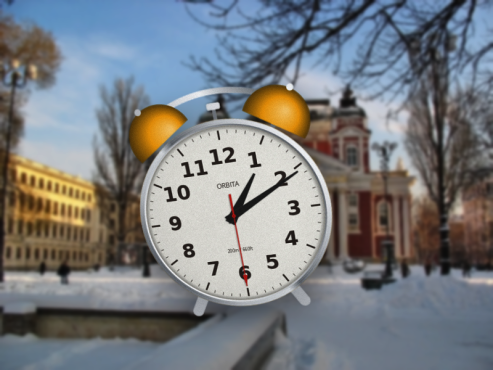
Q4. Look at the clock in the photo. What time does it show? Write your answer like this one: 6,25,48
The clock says 1,10,30
